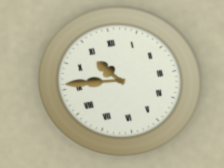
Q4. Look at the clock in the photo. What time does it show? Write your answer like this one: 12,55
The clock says 10,46
